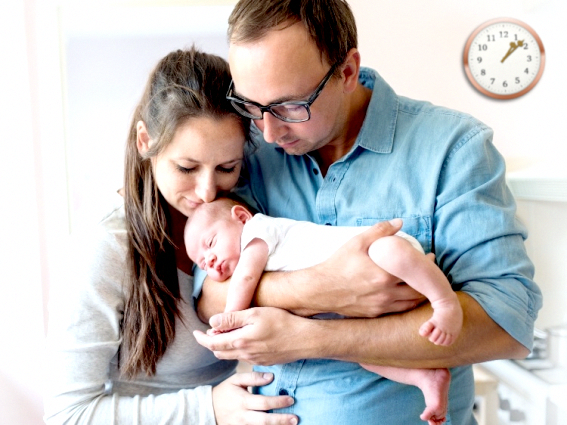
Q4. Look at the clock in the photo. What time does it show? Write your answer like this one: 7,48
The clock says 1,08
